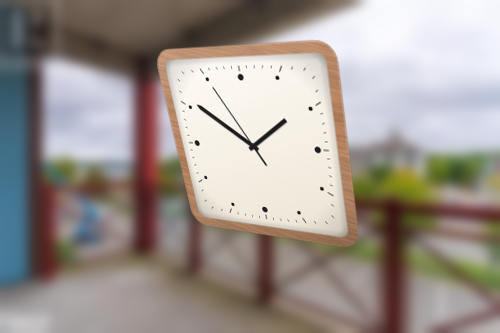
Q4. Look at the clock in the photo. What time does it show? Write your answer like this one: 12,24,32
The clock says 1,50,55
